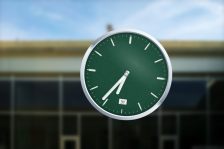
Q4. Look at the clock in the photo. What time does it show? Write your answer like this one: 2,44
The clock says 6,36
